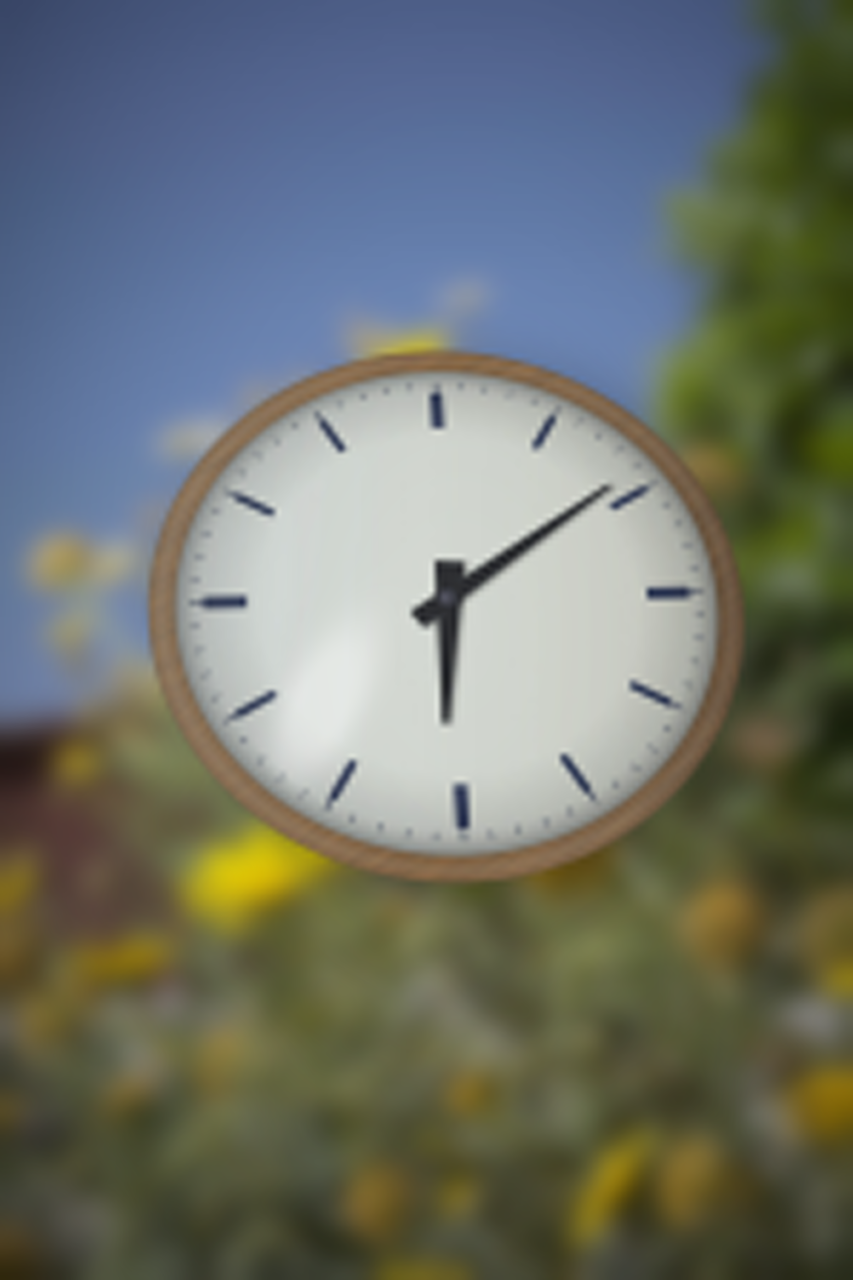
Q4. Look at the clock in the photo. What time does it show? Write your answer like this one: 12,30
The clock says 6,09
